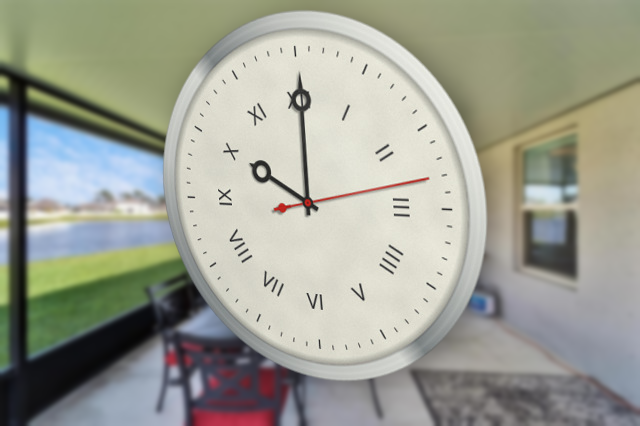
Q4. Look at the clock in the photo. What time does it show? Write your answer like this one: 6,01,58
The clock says 10,00,13
